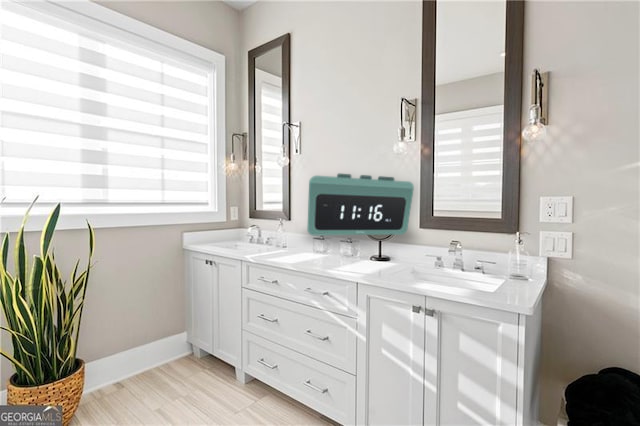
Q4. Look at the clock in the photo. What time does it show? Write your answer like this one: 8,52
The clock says 11,16
